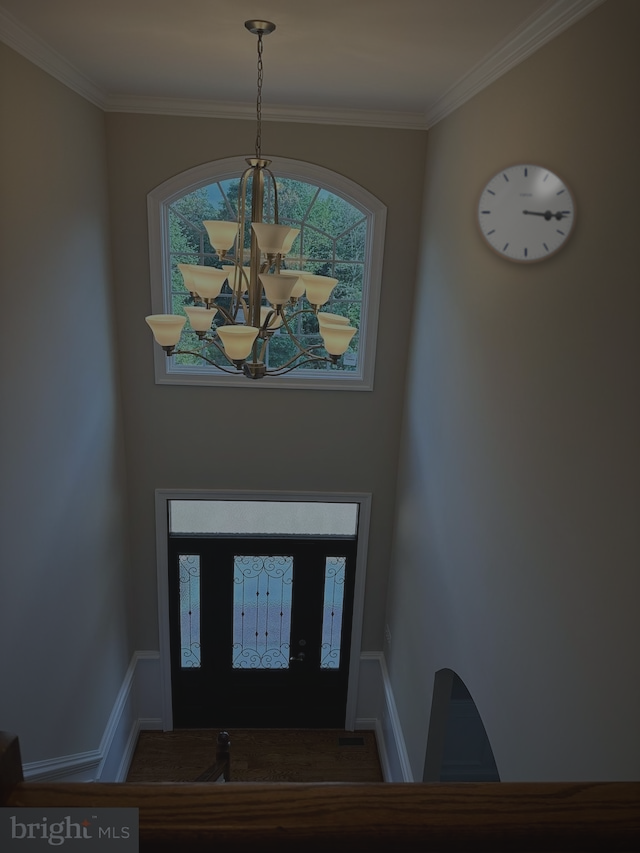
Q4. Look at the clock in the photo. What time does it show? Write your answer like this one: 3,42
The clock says 3,16
